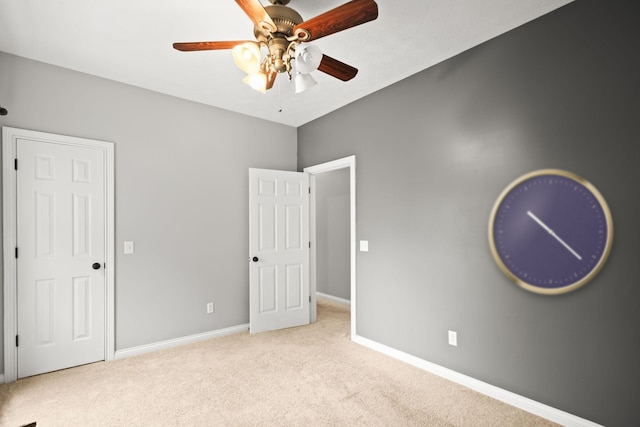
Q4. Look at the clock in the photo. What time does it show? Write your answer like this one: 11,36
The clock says 10,22
